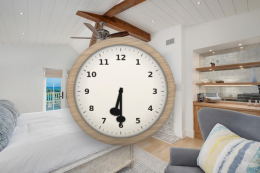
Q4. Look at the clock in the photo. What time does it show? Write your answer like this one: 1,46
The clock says 6,30
